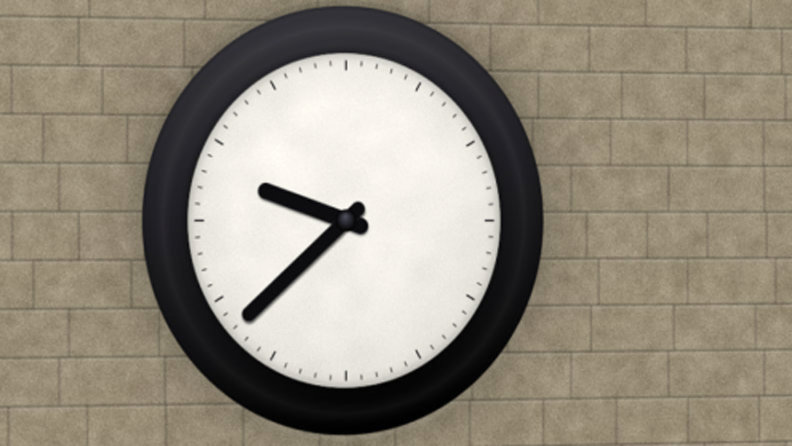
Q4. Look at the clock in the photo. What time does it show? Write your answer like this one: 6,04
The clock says 9,38
